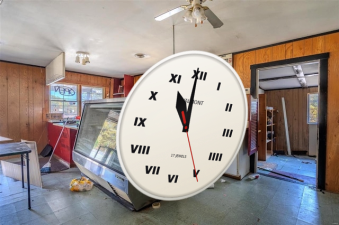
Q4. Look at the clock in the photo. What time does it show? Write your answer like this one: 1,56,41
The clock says 10,59,25
